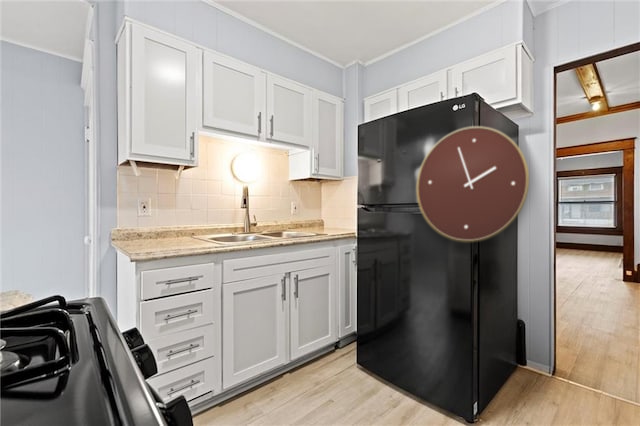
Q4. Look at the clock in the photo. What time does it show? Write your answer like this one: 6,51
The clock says 1,56
